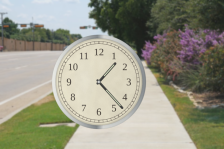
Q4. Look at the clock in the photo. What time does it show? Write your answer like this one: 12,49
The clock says 1,23
